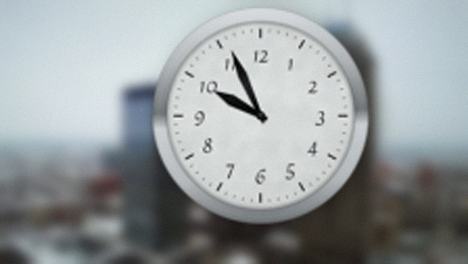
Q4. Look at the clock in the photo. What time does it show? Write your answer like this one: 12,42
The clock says 9,56
